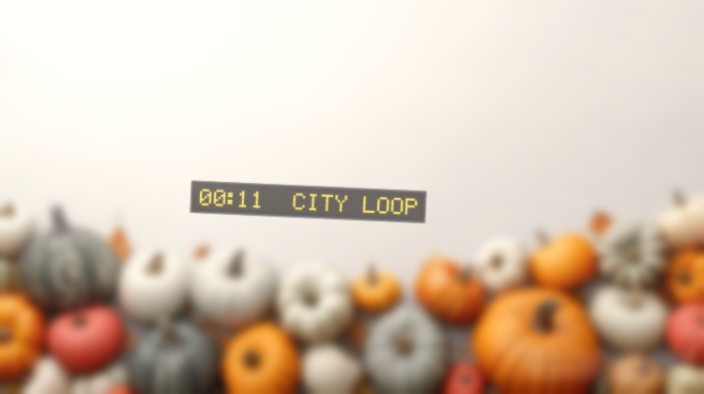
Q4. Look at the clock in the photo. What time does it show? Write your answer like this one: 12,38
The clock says 0,11
